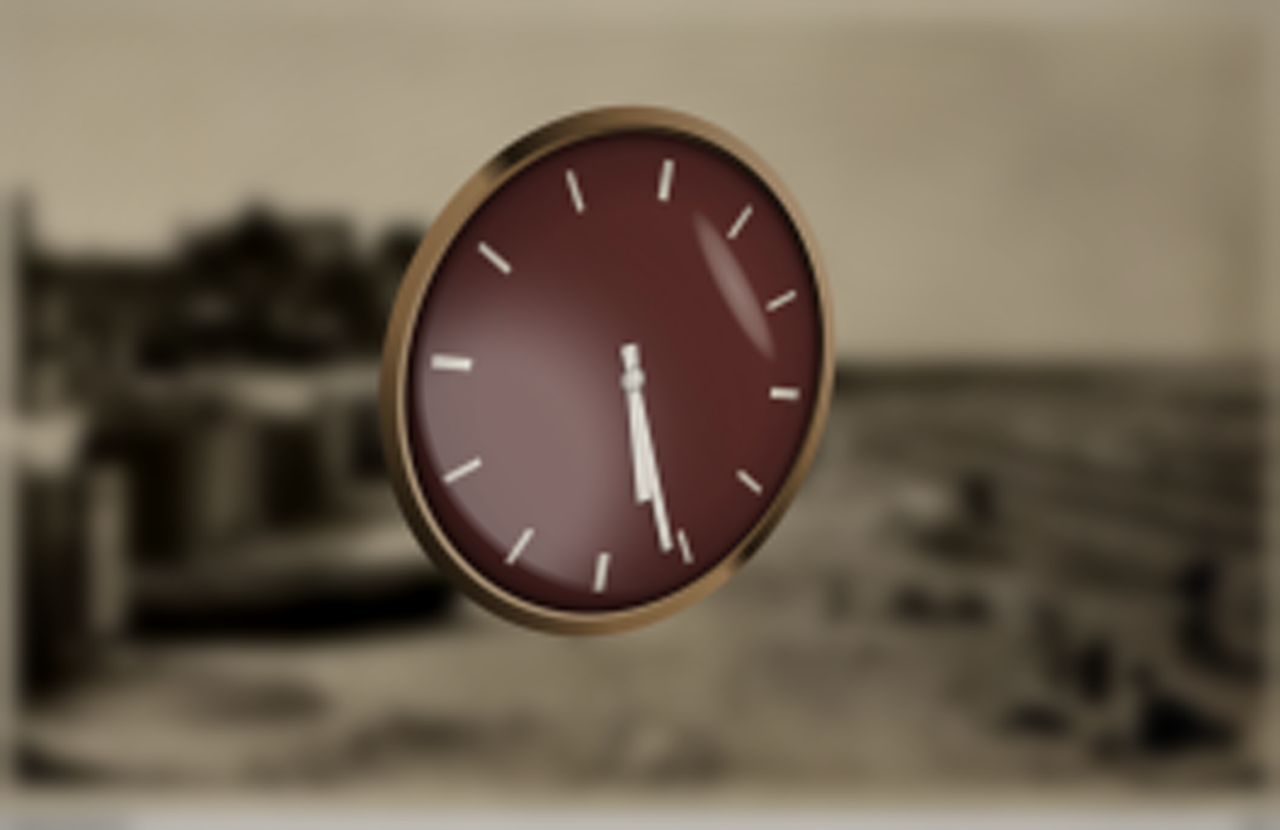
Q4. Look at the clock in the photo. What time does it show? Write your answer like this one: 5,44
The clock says 5,26
